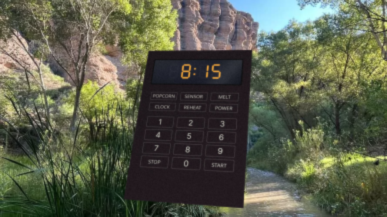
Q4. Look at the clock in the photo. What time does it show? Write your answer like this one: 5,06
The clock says 8,15
